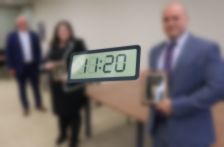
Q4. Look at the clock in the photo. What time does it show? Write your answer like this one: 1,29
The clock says 11,20
